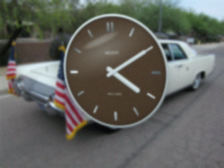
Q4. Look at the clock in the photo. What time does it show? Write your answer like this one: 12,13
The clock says 4,10
